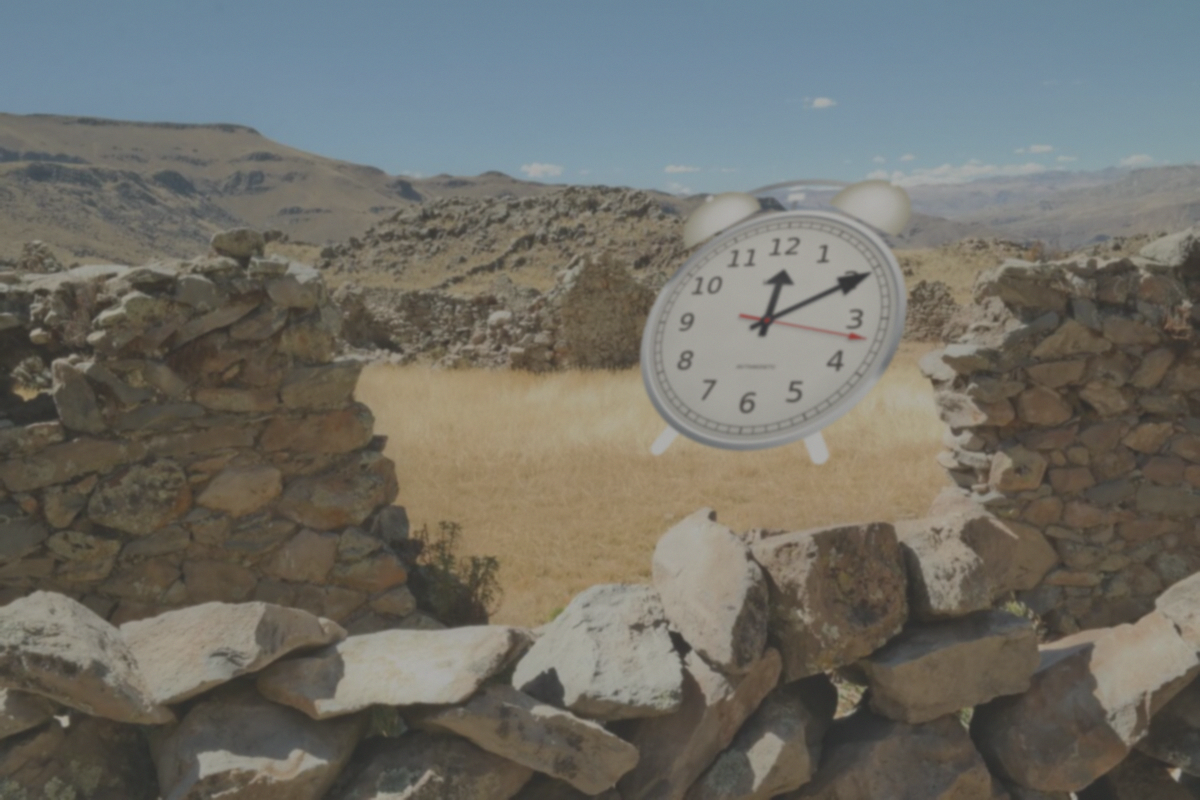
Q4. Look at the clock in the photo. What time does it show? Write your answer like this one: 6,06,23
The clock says 12,10,17
